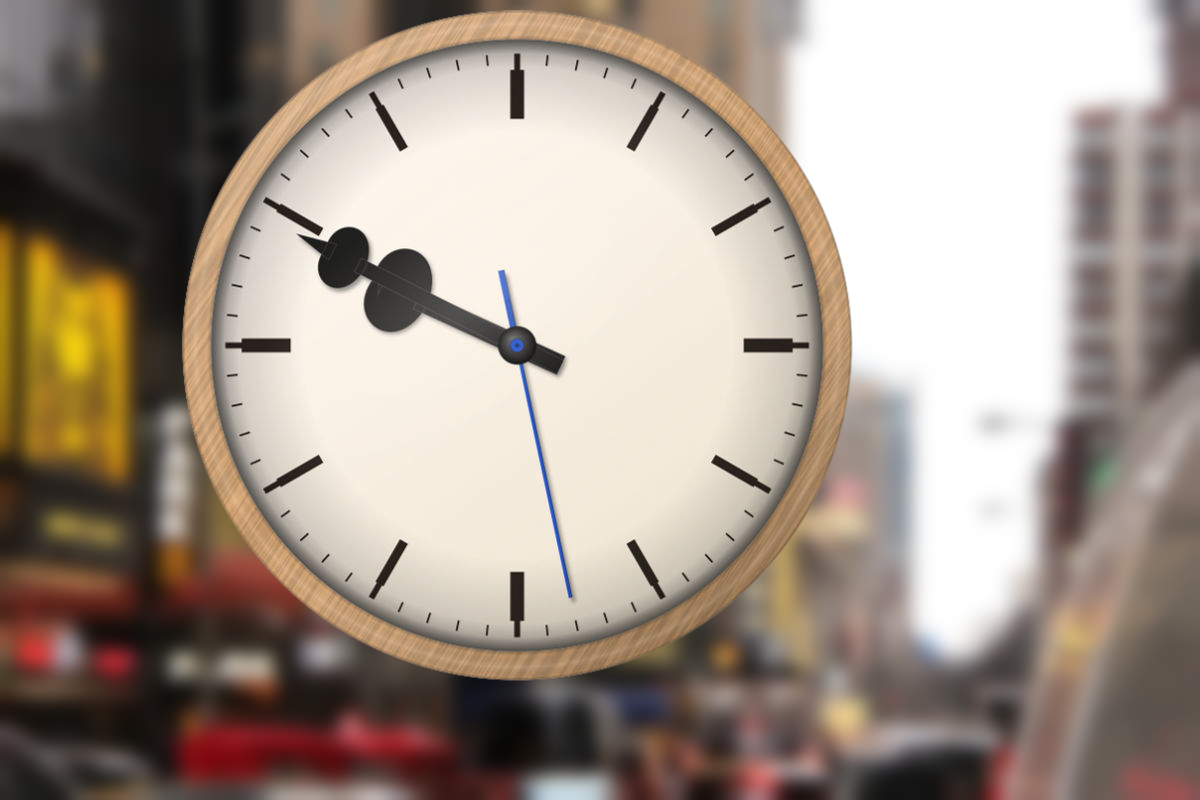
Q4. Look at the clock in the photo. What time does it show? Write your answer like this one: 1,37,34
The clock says 9,49,28
